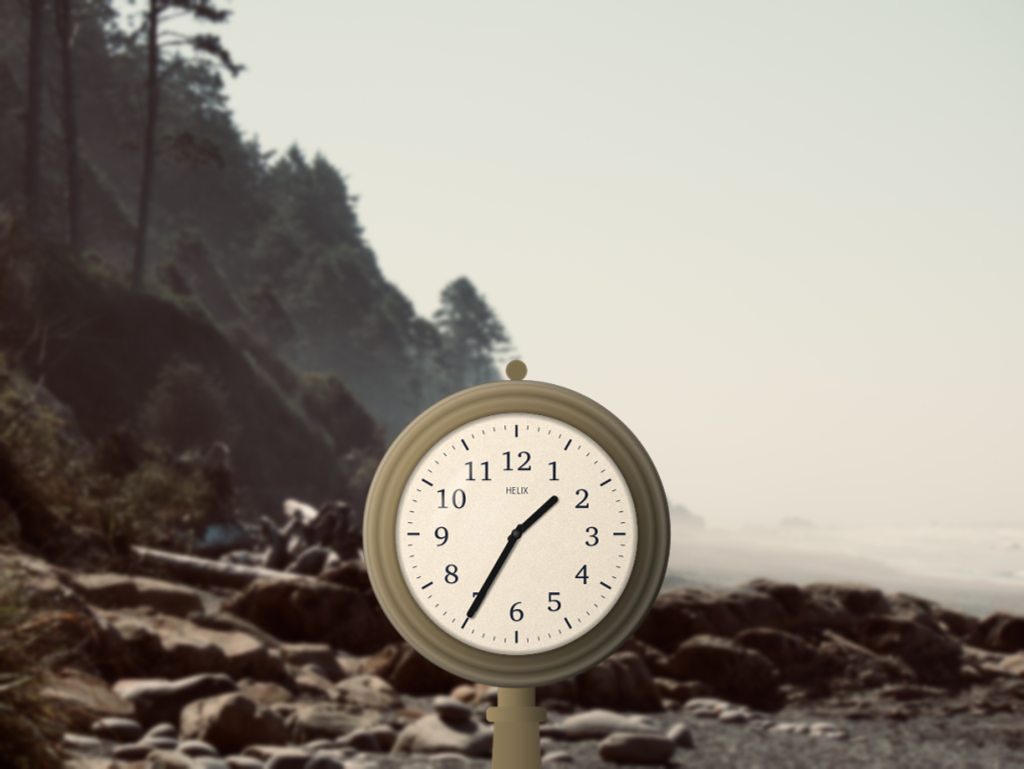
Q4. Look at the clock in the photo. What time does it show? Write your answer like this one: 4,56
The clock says 1,35
